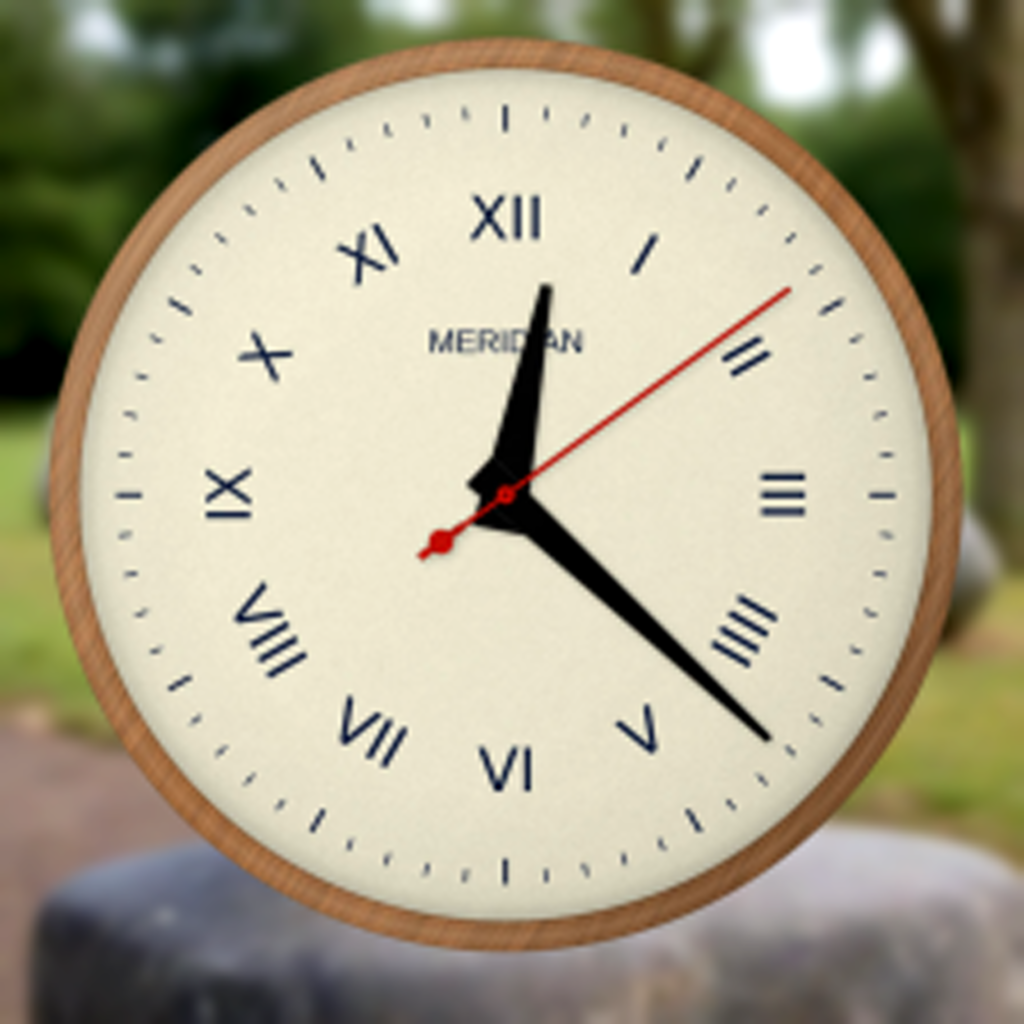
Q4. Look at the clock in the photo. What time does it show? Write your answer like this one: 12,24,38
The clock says 12,22,09
